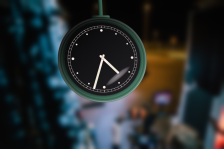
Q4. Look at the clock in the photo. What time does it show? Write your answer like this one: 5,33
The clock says 4,33
